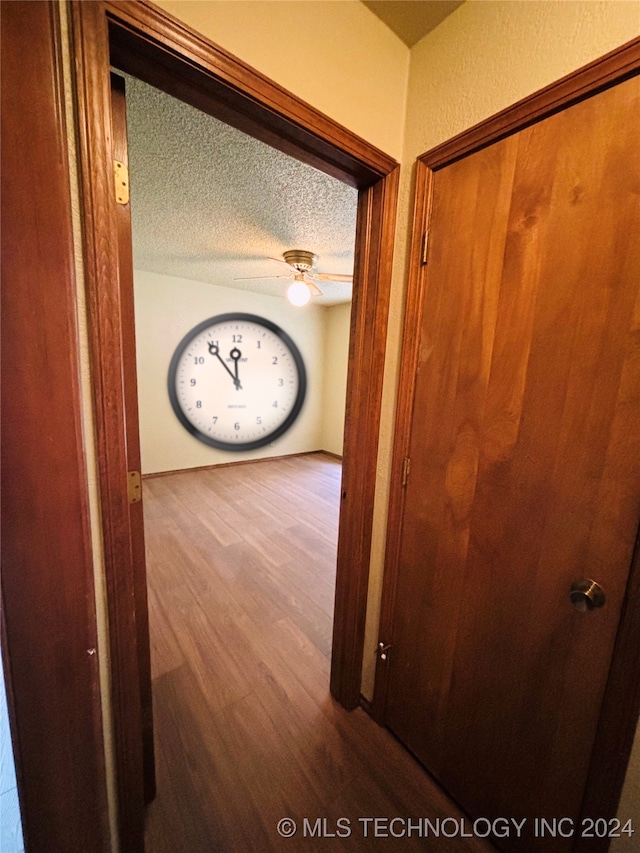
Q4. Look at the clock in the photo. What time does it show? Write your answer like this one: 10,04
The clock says 11,54
